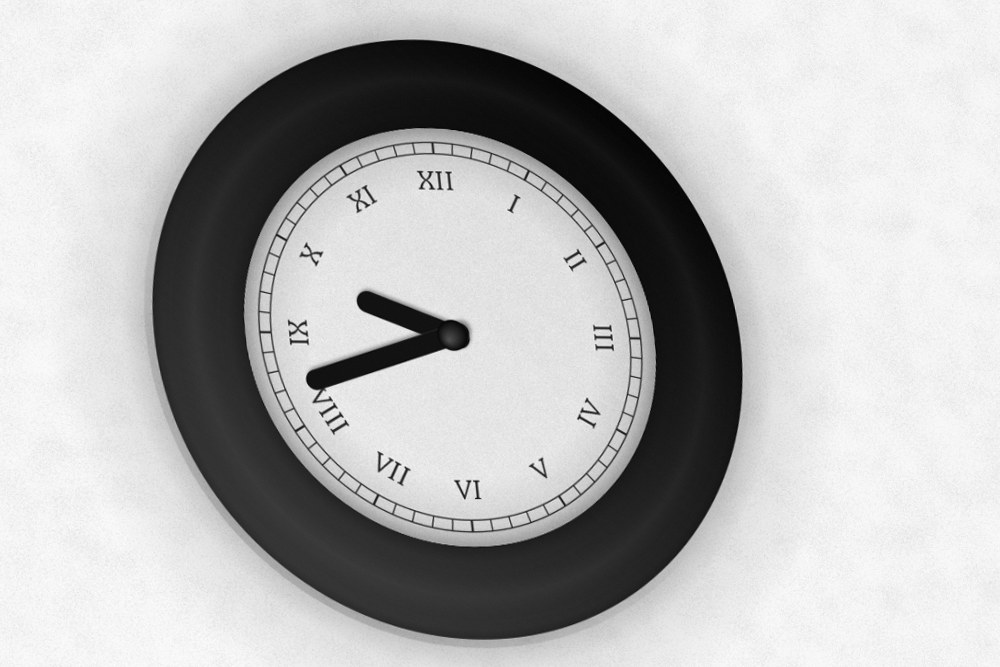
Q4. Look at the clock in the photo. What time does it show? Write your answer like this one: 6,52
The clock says 9,42
